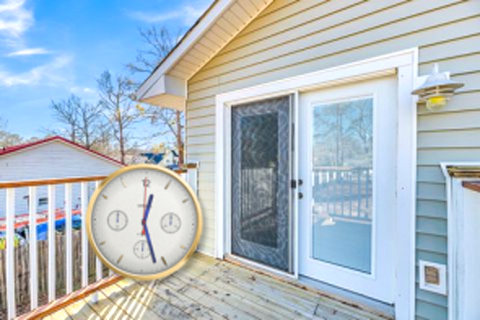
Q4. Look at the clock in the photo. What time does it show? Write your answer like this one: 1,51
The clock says 12,27
